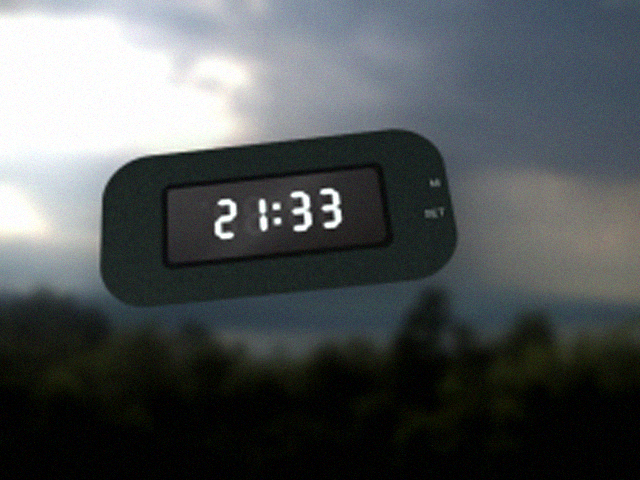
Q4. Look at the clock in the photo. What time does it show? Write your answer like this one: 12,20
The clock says 21,33
